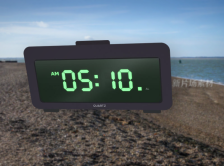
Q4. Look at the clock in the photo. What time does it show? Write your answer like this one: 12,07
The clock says 5,10
